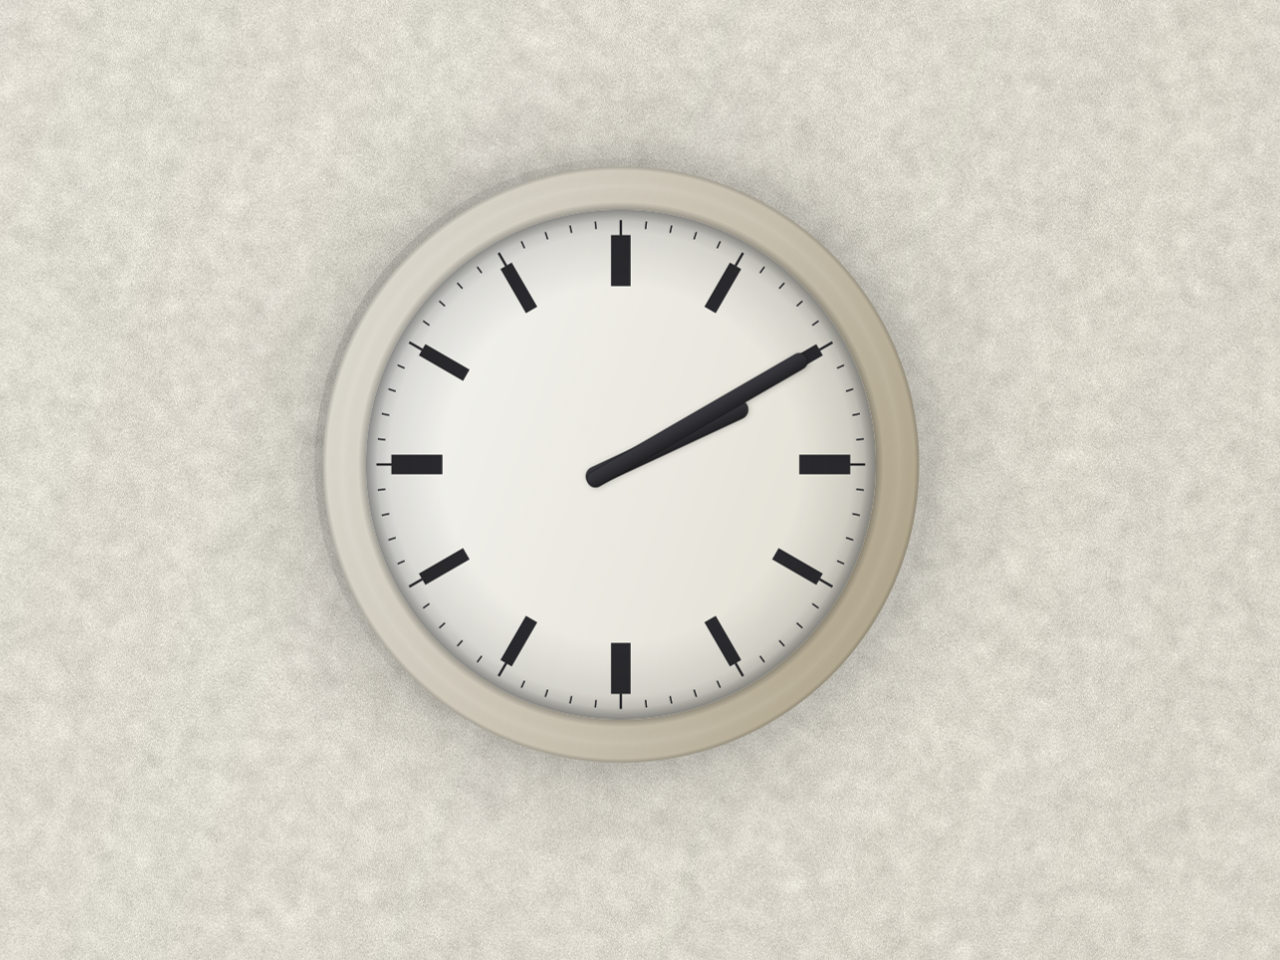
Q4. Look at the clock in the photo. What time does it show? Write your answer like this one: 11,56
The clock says 2,10
